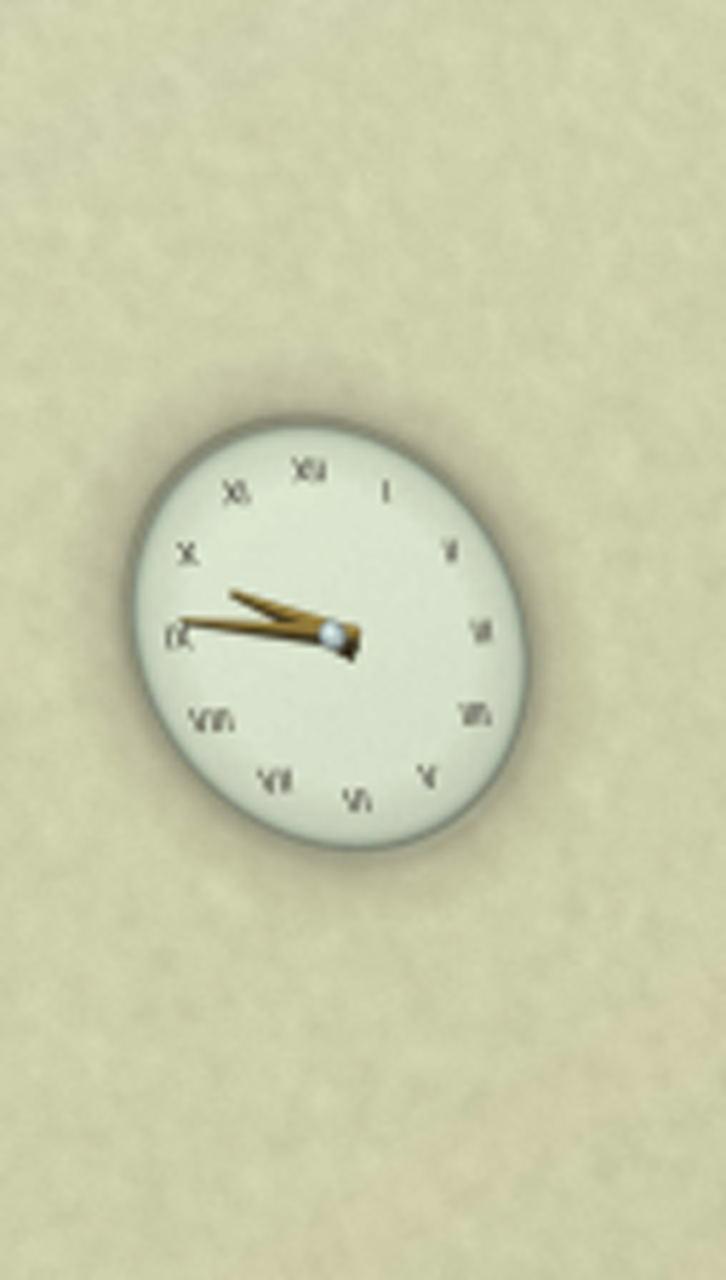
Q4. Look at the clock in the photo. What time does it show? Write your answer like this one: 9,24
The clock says 9,46
